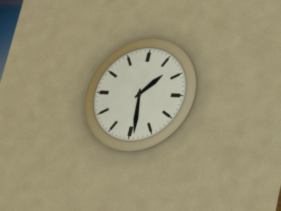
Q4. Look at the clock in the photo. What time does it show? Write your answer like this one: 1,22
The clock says 1,29
